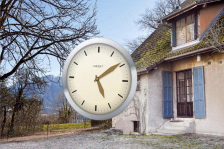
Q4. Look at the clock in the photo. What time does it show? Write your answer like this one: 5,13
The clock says 5,09
